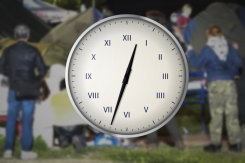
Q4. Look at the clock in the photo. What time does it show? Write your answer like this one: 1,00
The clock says 12,33
